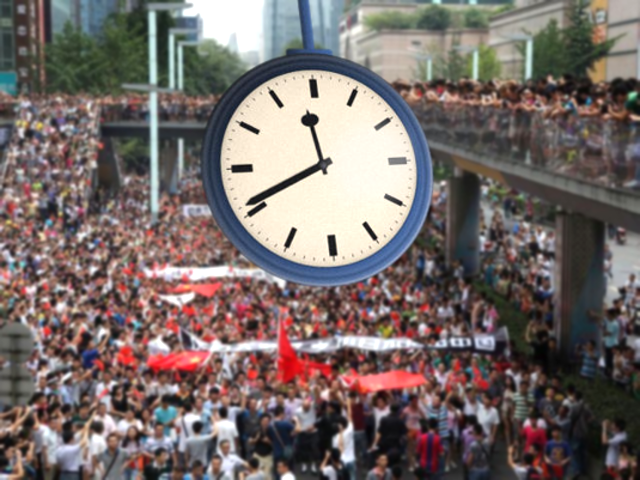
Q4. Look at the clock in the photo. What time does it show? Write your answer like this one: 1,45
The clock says 11,41
